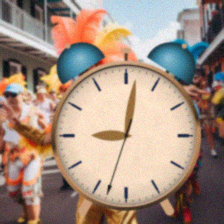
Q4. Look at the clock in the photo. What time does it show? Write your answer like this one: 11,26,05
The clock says 9,01,33
